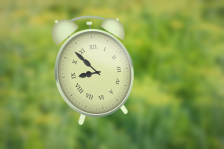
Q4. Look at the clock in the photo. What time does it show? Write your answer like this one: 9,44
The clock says 8,53
